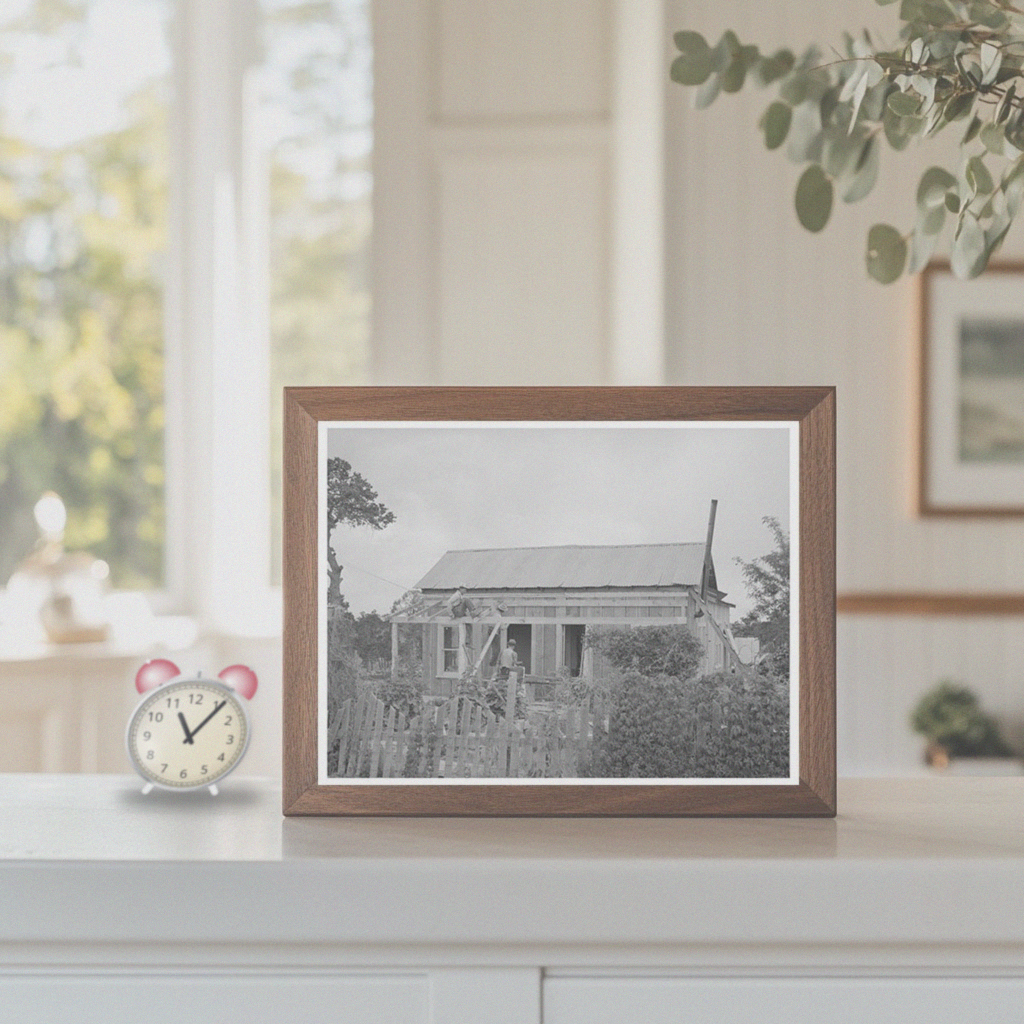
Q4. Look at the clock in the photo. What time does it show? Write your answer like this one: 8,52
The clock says 11,06
